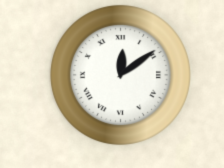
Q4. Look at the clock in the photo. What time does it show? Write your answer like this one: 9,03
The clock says 12,09
